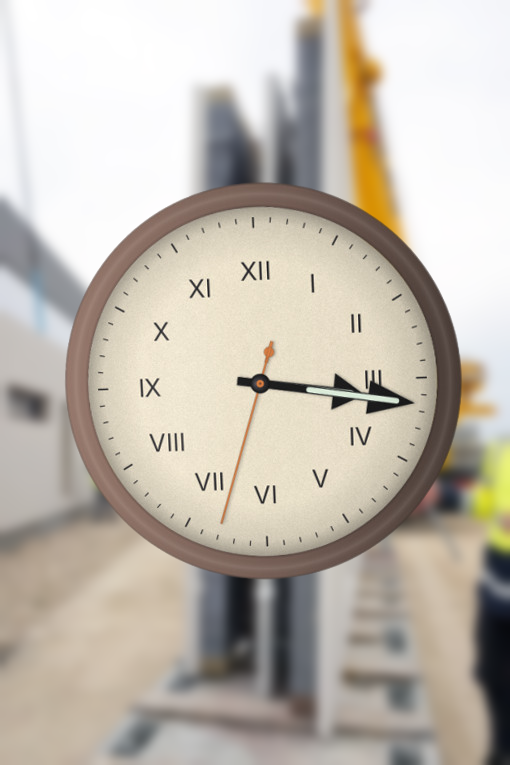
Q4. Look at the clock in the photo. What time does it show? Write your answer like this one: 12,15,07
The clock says 3,16,33
